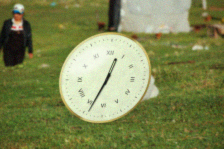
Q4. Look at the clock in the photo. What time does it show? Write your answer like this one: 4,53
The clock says 12,34
